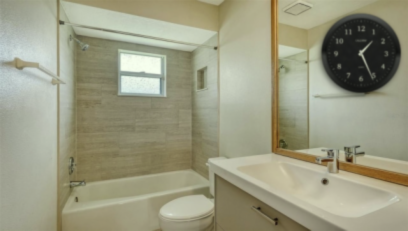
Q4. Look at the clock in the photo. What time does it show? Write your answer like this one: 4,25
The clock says 1,26
